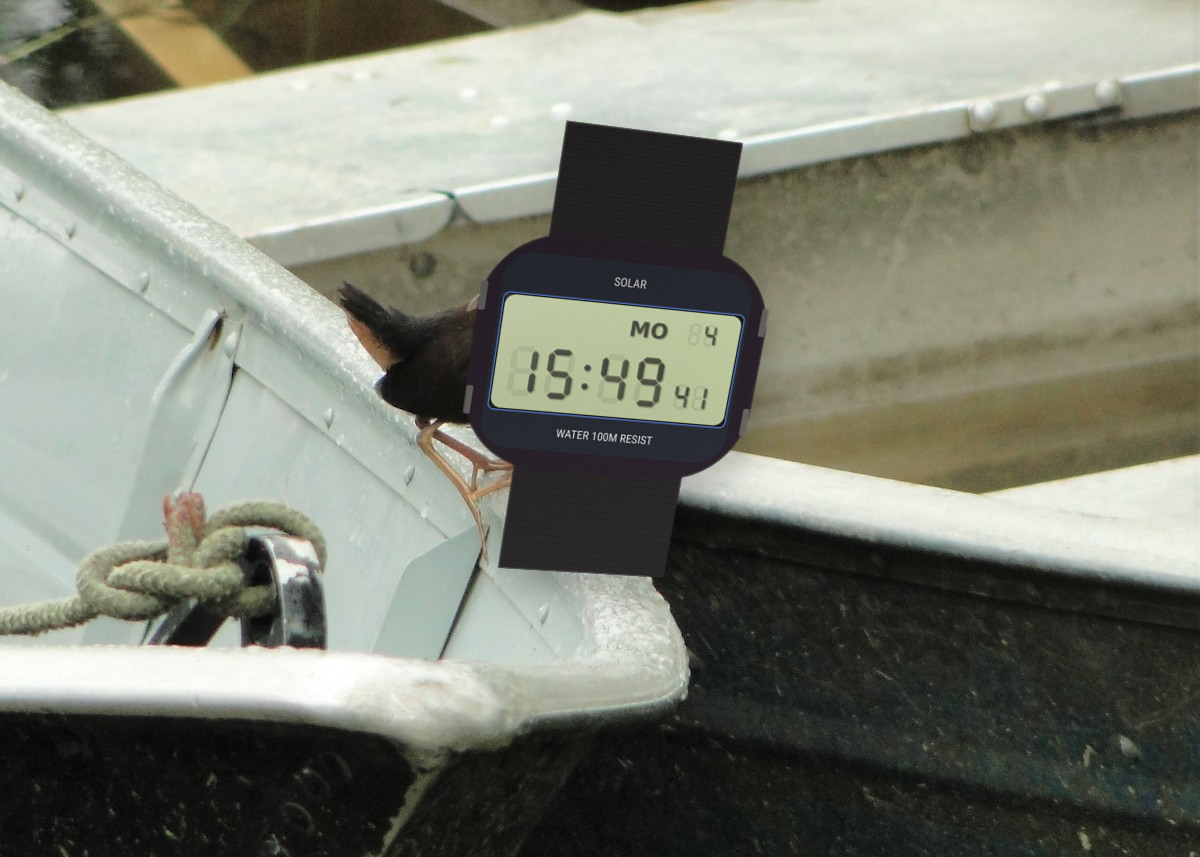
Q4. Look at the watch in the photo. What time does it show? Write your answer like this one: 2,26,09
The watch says 15,49,41
